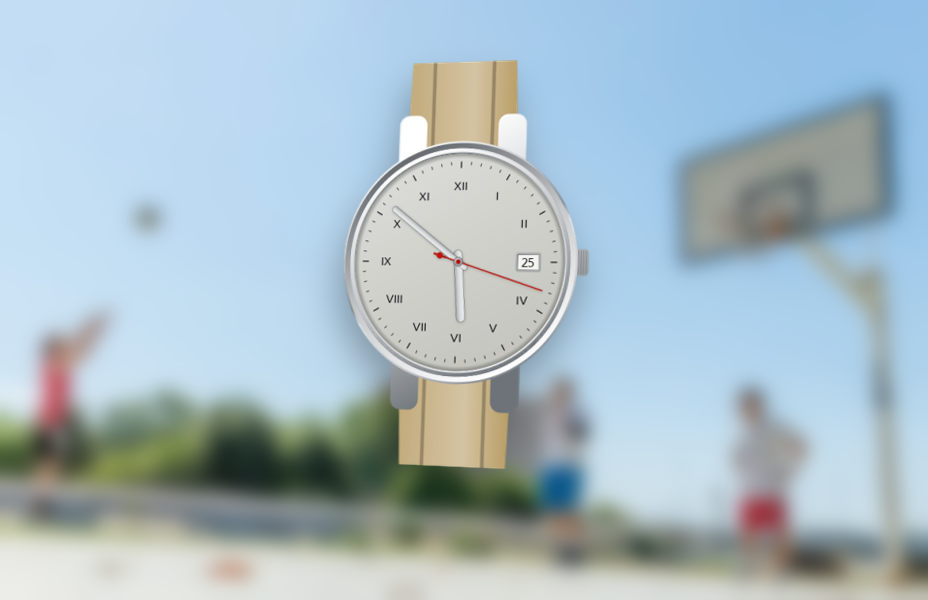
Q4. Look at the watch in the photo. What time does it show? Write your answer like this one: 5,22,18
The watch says 5,51,18
